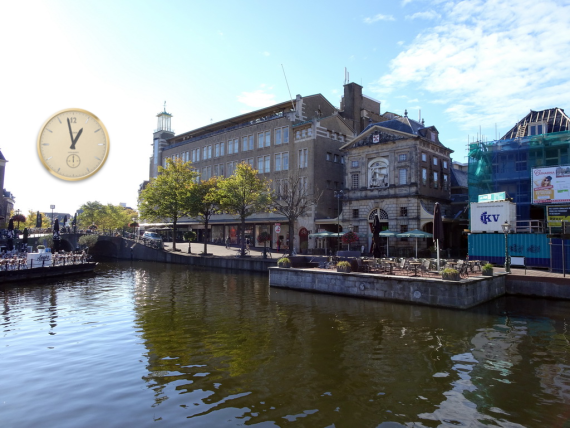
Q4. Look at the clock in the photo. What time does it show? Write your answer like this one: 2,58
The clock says 12,58
